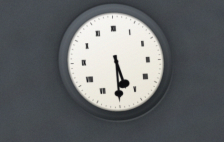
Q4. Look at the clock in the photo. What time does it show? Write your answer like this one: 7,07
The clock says 5,30
